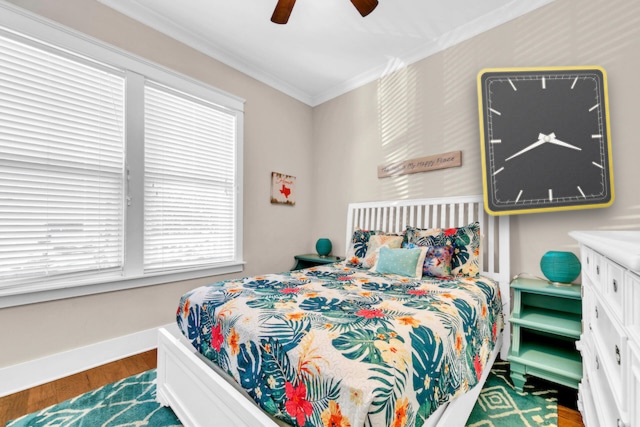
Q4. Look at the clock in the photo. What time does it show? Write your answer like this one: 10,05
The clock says 3,41
